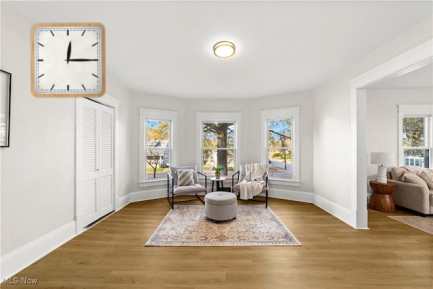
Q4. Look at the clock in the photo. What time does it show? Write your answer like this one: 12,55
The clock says 12,15
